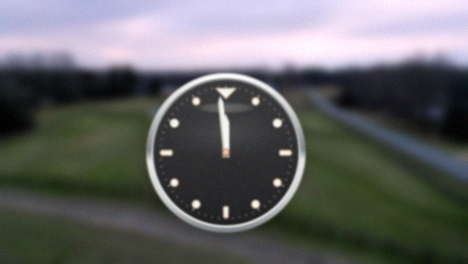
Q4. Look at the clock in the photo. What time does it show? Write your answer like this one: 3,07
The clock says 11,59
